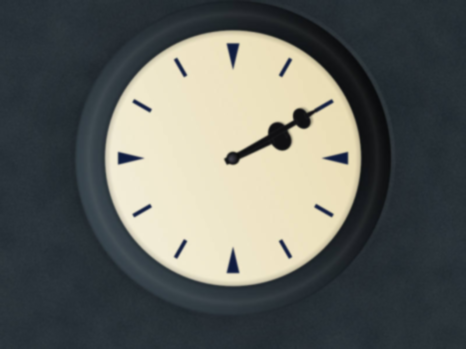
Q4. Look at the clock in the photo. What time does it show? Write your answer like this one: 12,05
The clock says 2,10
